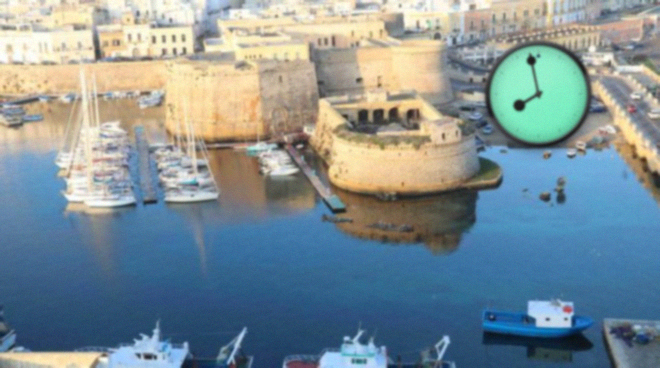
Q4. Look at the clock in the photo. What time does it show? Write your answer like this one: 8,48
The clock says 7,58
